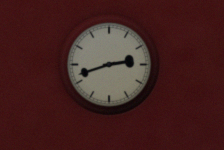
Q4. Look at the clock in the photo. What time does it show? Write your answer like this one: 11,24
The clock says 2,42
